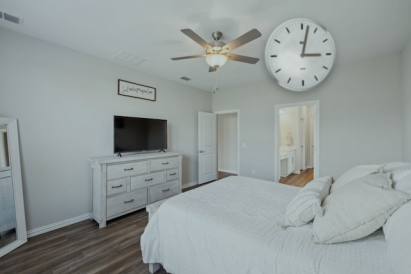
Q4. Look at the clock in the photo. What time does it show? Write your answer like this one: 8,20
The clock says 3,02
